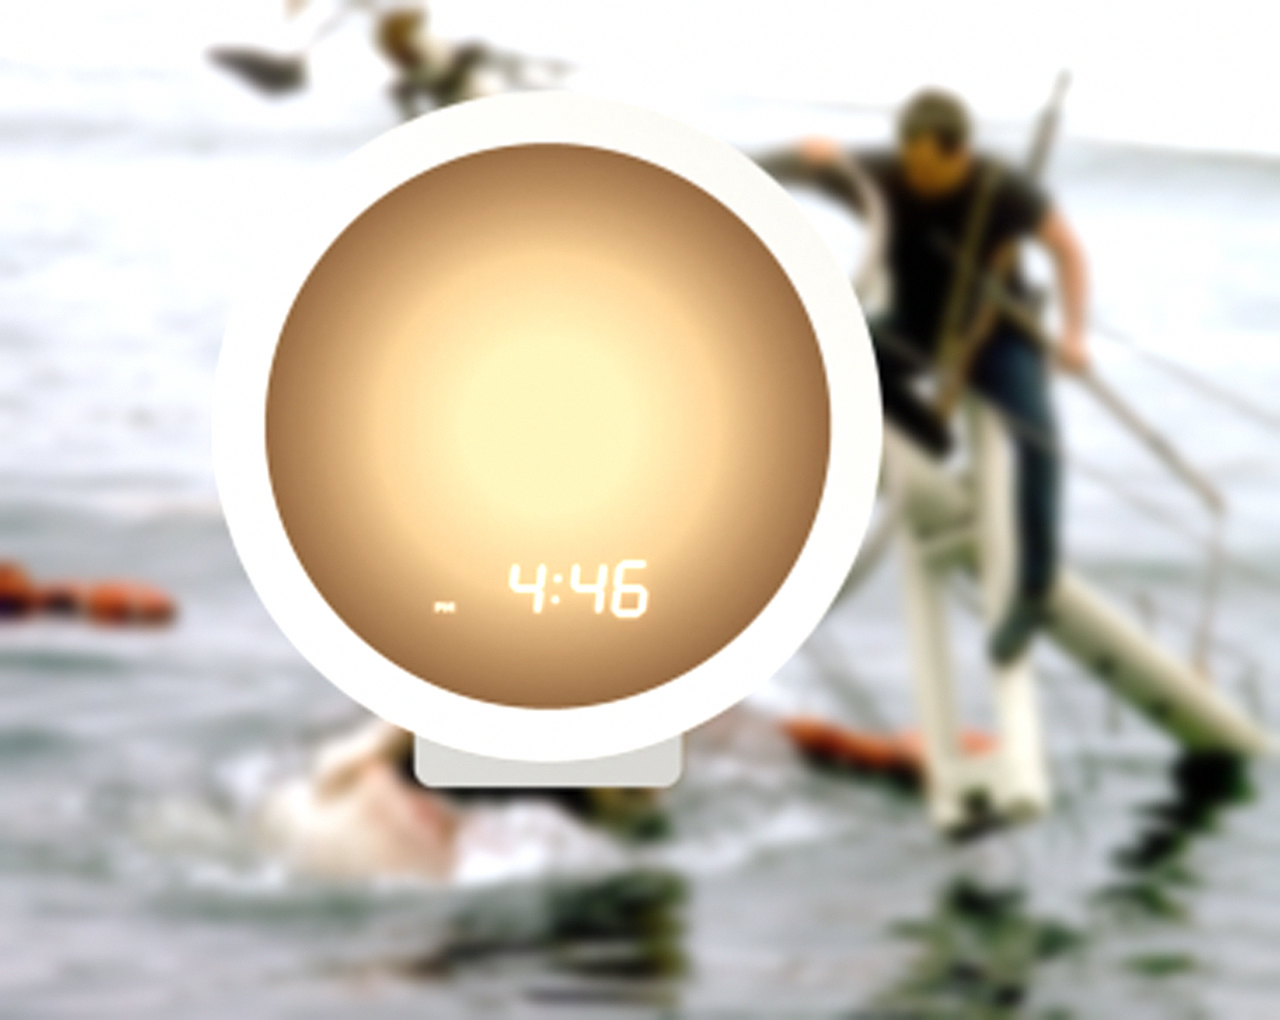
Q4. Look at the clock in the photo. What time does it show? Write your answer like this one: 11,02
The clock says 4,46
